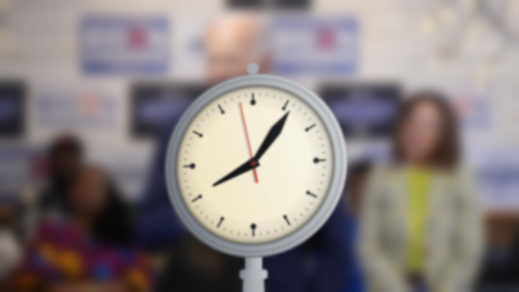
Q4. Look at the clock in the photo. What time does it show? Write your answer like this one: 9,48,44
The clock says 8,05,58
